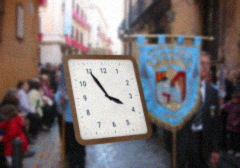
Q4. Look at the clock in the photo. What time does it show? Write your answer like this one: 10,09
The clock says 3,55
